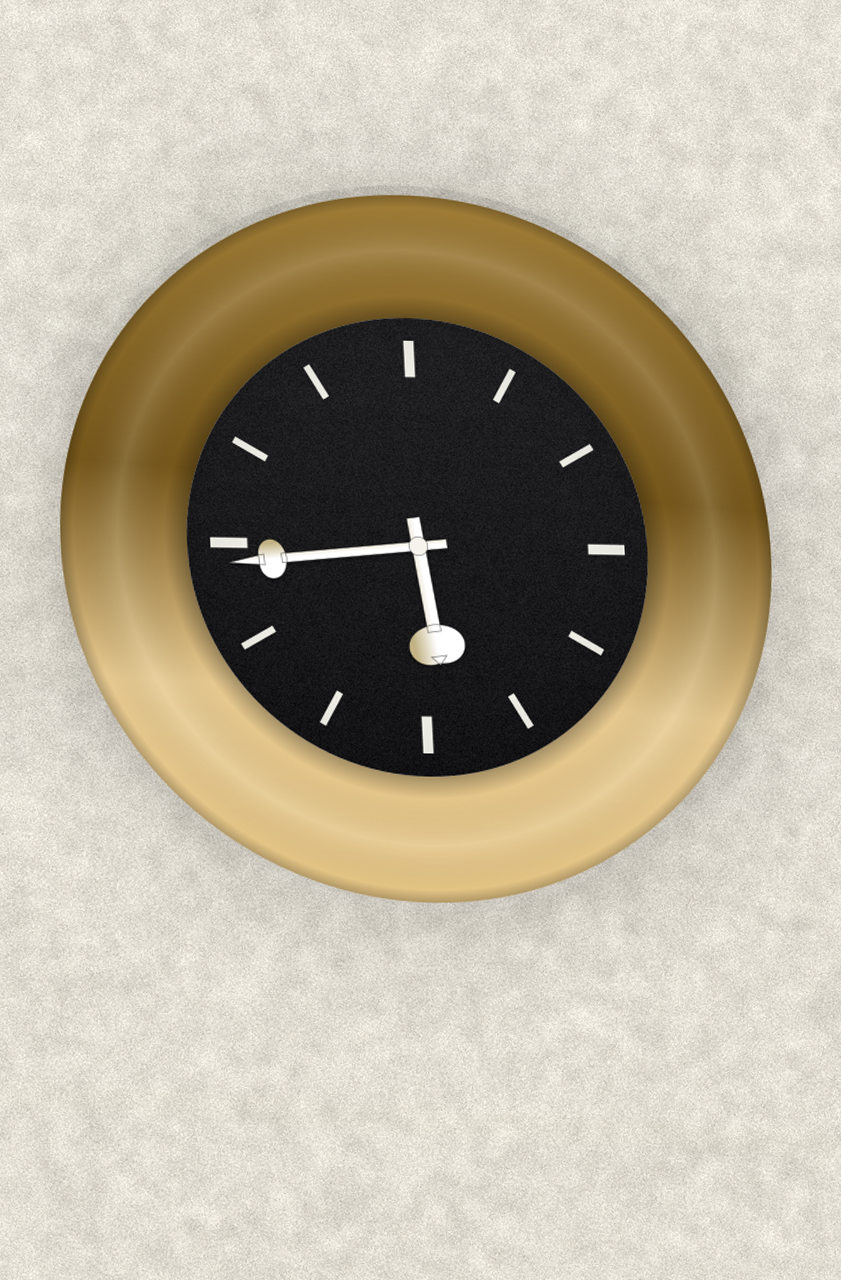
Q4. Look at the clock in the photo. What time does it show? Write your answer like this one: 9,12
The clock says 5,44
